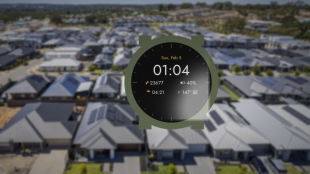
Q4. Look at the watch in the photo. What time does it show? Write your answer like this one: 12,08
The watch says 1,04
